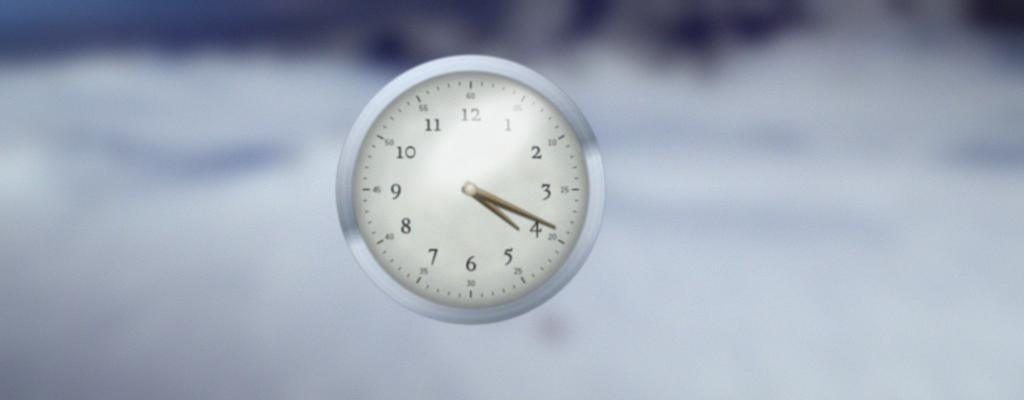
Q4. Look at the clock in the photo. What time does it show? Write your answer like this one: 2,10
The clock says 4,19
